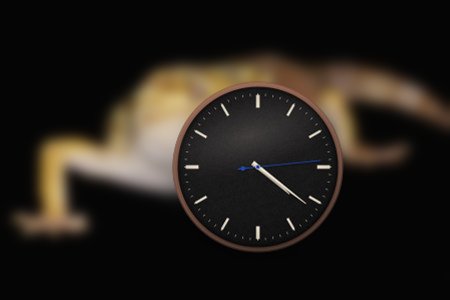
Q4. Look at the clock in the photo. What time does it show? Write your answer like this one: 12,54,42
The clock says 4,21,14
